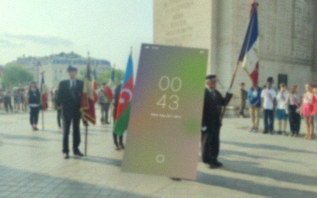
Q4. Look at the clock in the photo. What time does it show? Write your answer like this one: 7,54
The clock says 0,43
